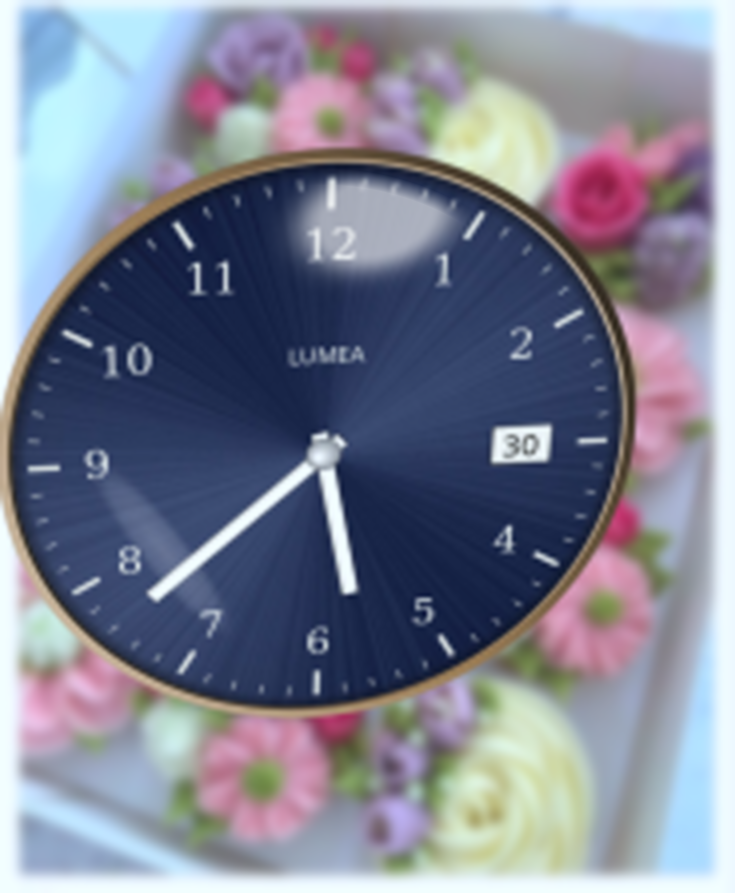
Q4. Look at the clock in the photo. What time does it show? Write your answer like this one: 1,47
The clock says 5,38
